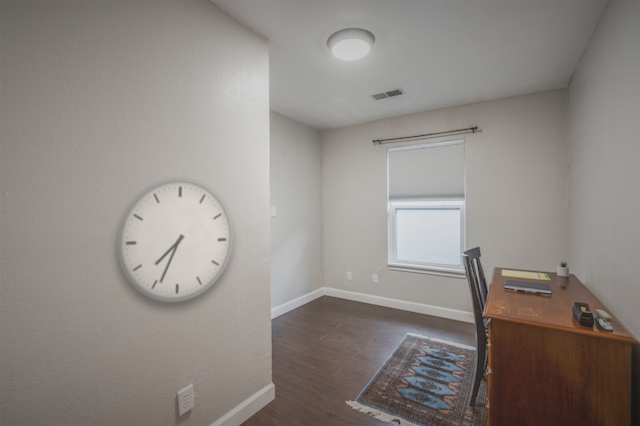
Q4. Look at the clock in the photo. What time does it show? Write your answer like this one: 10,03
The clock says 7,34
